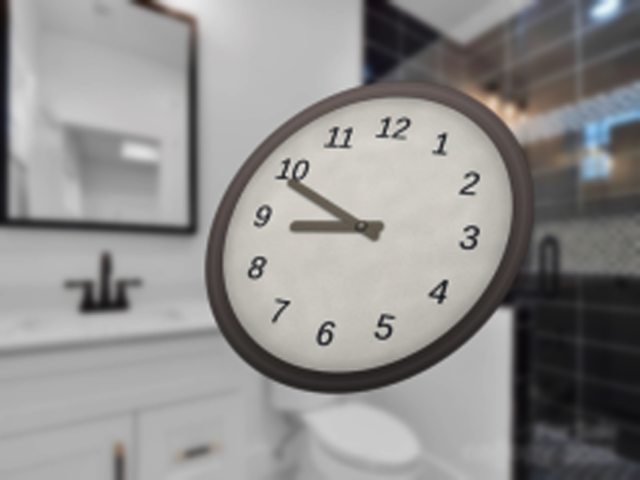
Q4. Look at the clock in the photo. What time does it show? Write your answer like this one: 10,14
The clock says 8,49
